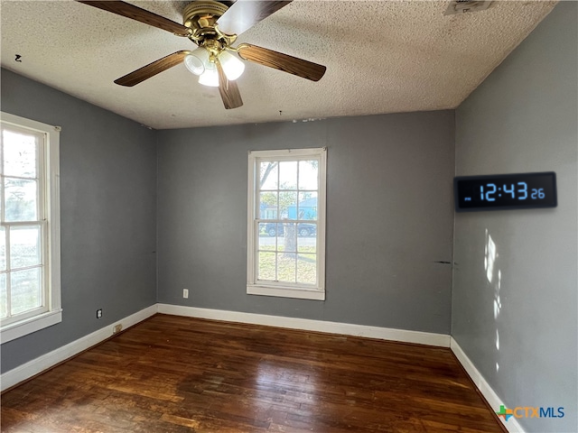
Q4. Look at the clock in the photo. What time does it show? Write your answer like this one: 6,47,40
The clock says 12,43,26
